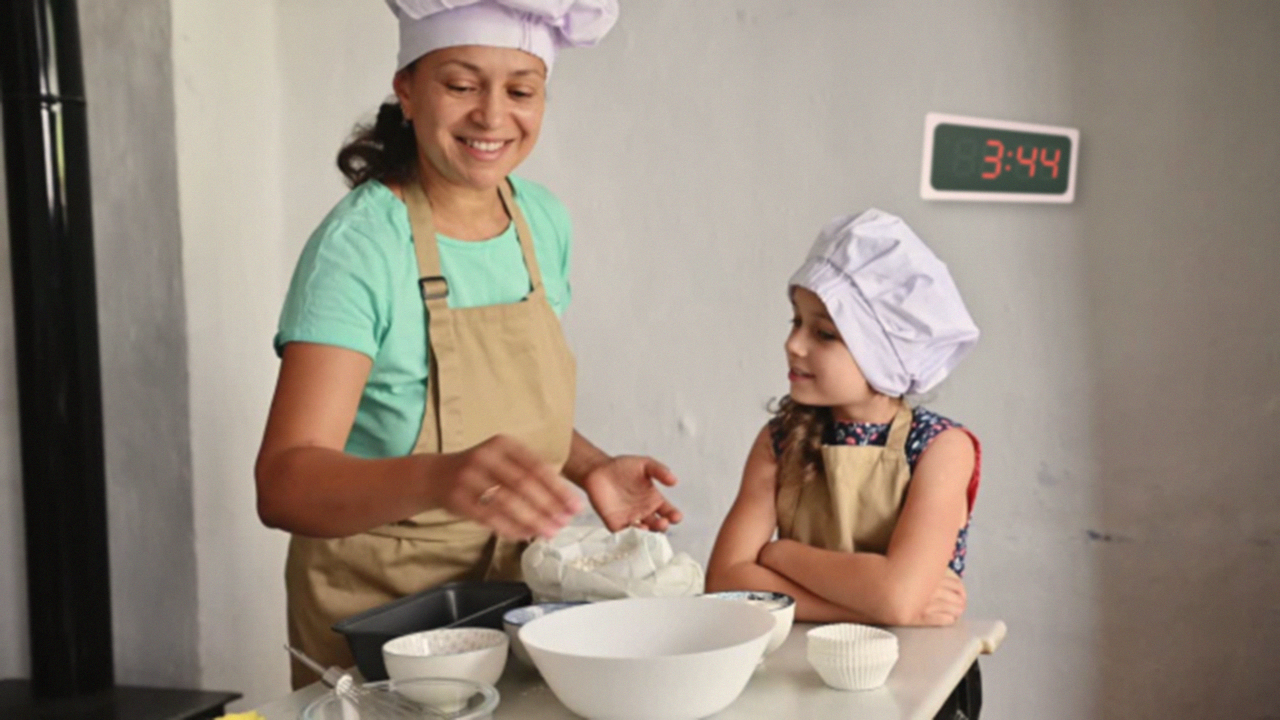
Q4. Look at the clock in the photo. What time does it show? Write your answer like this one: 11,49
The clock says 3,44
